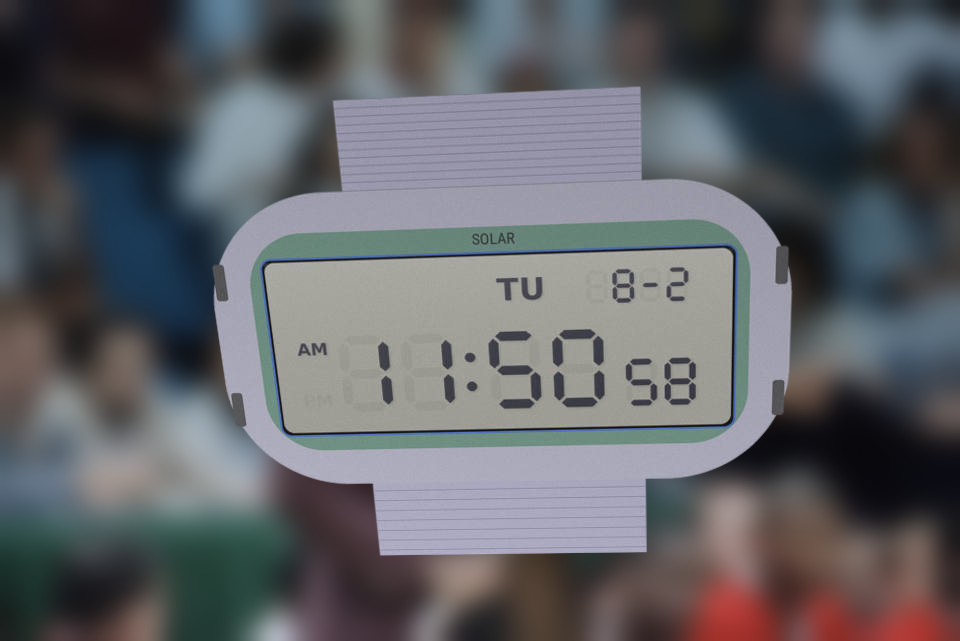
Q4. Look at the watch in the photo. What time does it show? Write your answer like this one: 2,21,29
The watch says 11,50,58
